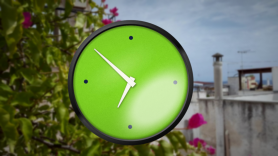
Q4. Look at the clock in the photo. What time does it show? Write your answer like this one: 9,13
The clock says 6,52
